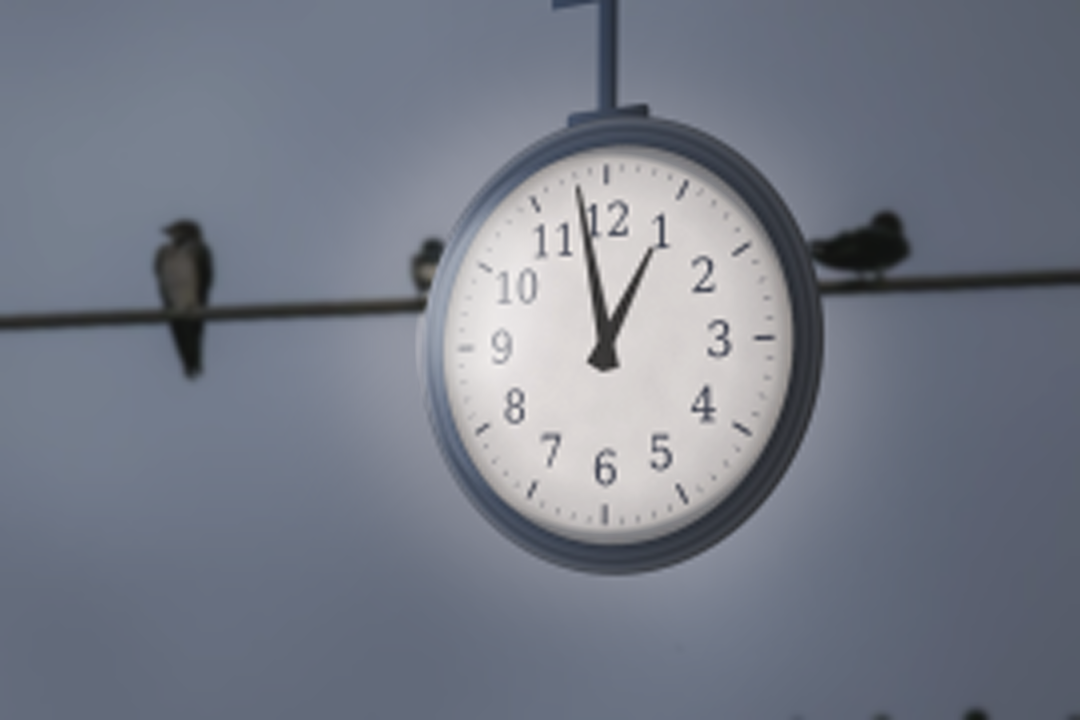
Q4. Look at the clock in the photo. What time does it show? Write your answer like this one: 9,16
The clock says 12,58
